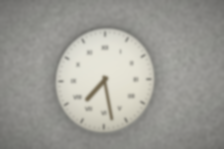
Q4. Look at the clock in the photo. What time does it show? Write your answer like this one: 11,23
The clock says 7,28
